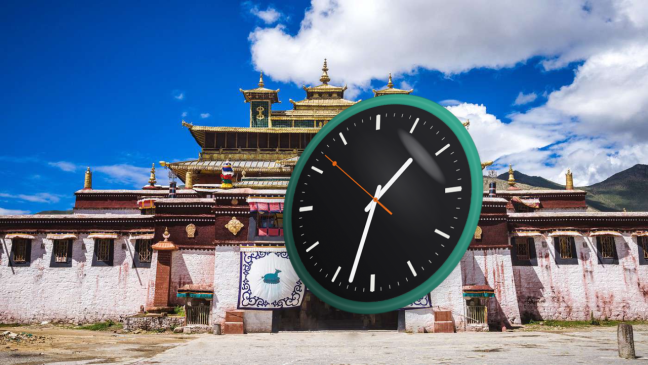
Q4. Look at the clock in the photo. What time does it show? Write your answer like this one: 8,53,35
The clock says 1,32,52
